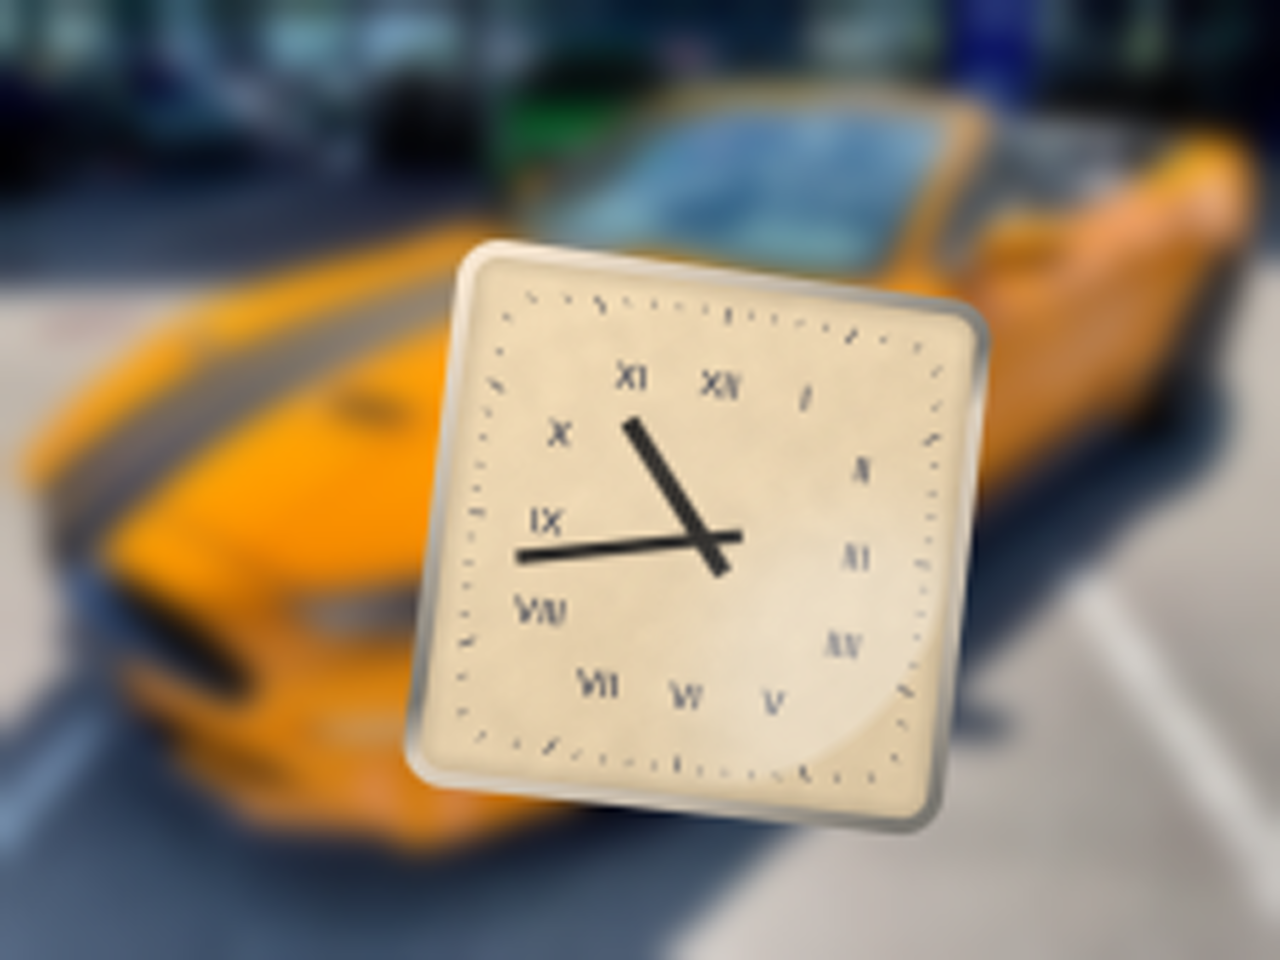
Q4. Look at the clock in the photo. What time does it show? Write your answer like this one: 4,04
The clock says 10,43
